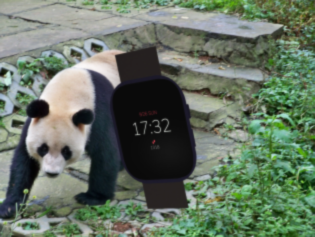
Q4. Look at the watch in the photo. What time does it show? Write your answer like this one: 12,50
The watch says 17,32
